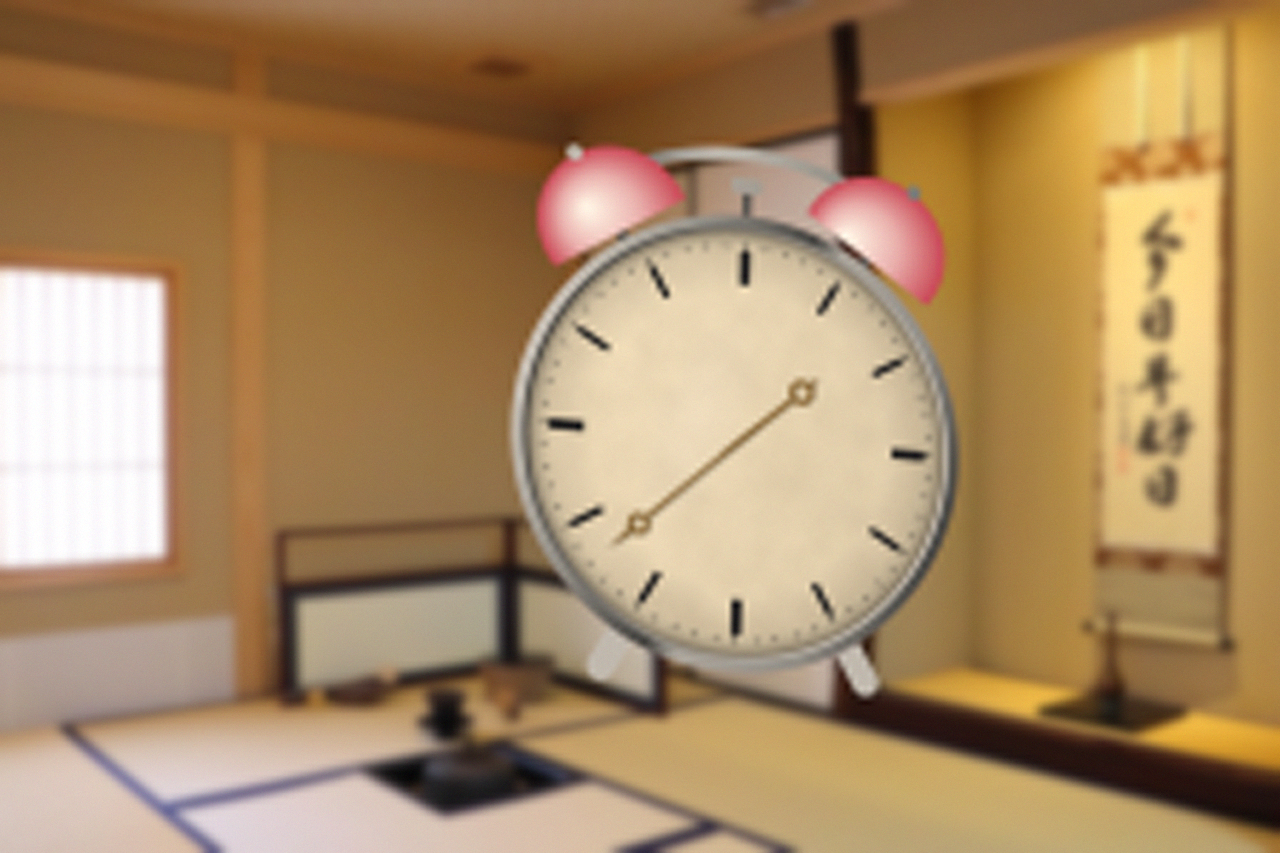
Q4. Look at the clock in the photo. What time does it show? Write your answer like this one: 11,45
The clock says 1,38
